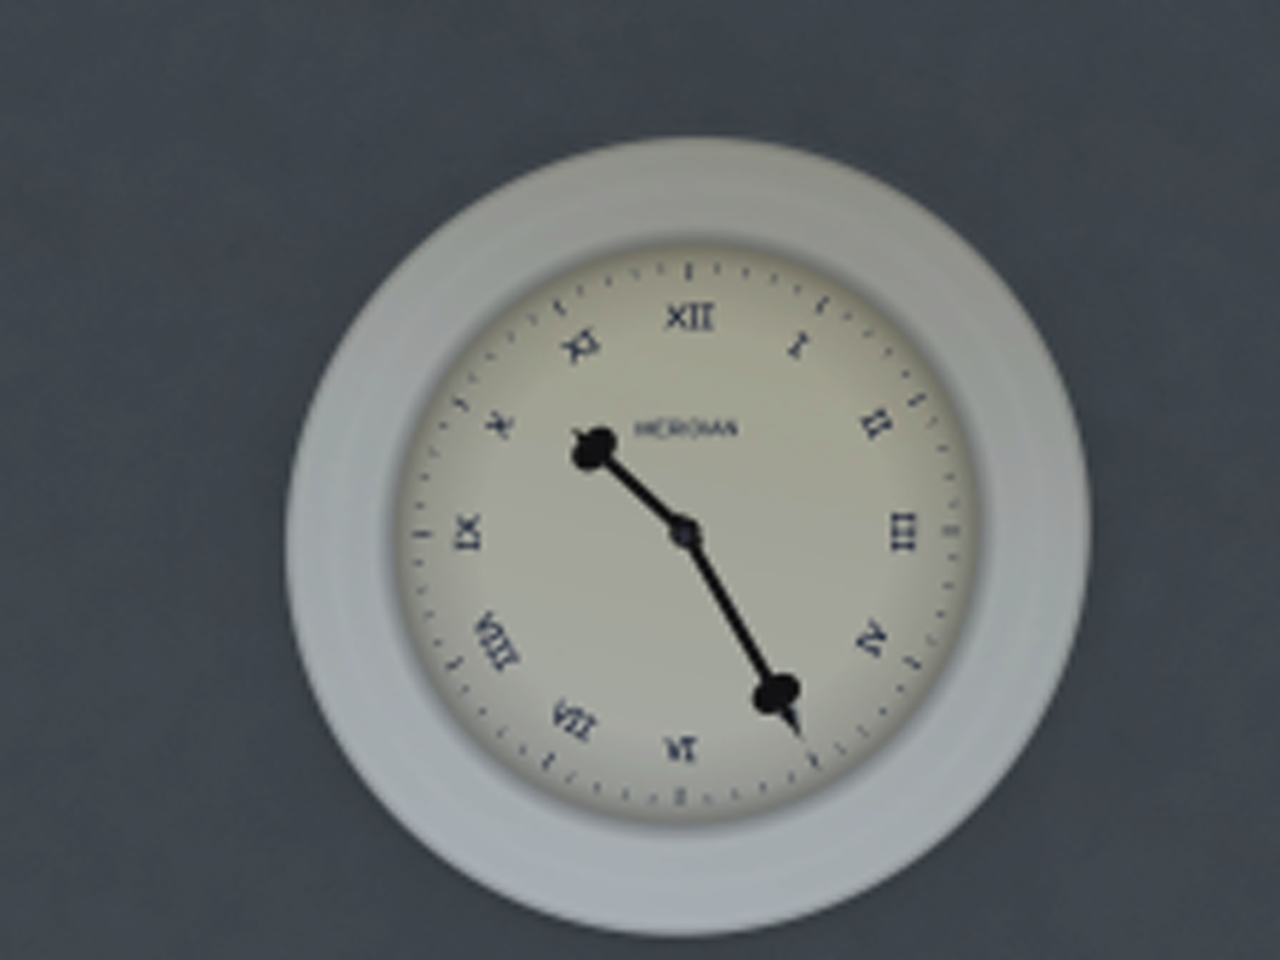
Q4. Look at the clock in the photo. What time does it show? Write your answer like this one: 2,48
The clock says 10,25
